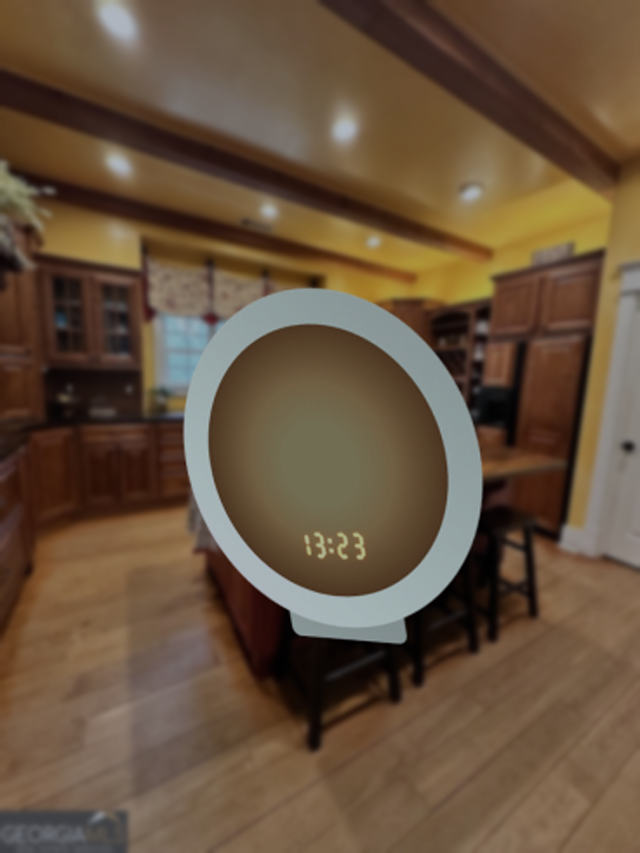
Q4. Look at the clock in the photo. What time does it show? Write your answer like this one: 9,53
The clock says 13,23
